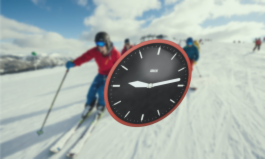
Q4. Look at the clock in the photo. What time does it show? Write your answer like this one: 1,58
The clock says 9,13
